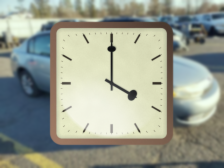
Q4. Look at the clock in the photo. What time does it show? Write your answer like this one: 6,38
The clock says 4,00
